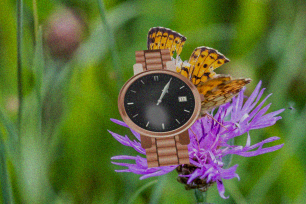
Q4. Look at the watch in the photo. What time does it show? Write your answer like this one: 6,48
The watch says 1,05
